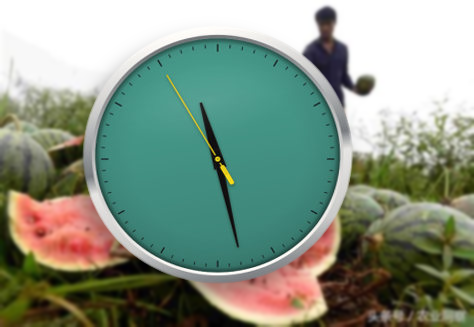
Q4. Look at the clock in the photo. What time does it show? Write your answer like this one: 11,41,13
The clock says 11,27,55
